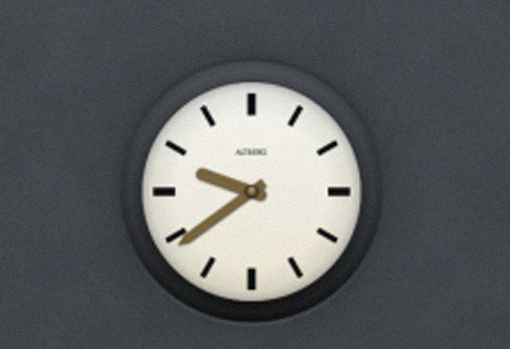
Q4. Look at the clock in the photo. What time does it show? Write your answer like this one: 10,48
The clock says 9,39
